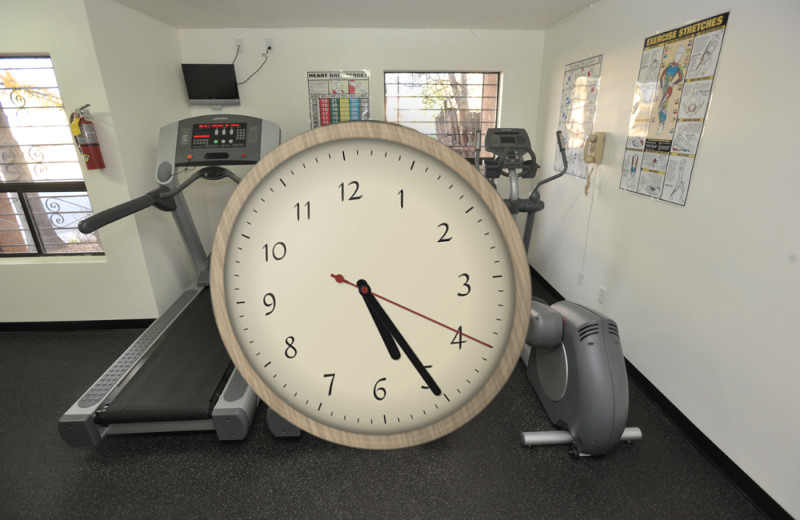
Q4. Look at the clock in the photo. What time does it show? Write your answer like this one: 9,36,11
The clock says 5,25,20
